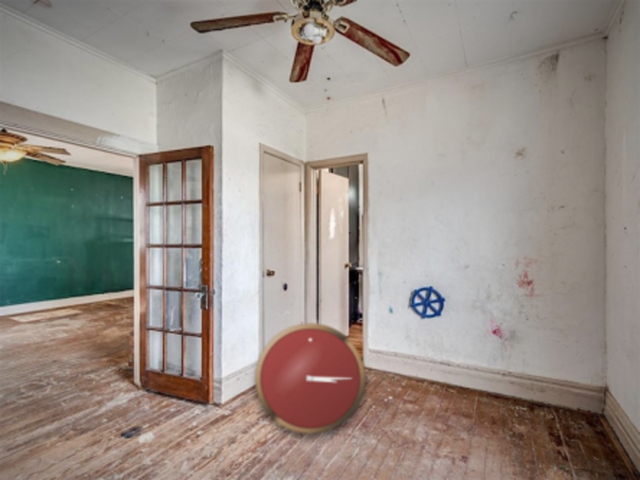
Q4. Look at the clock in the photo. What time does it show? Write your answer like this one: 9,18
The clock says 3,15
